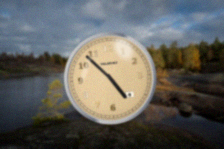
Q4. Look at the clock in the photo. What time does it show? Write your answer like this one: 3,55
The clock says 4,53
